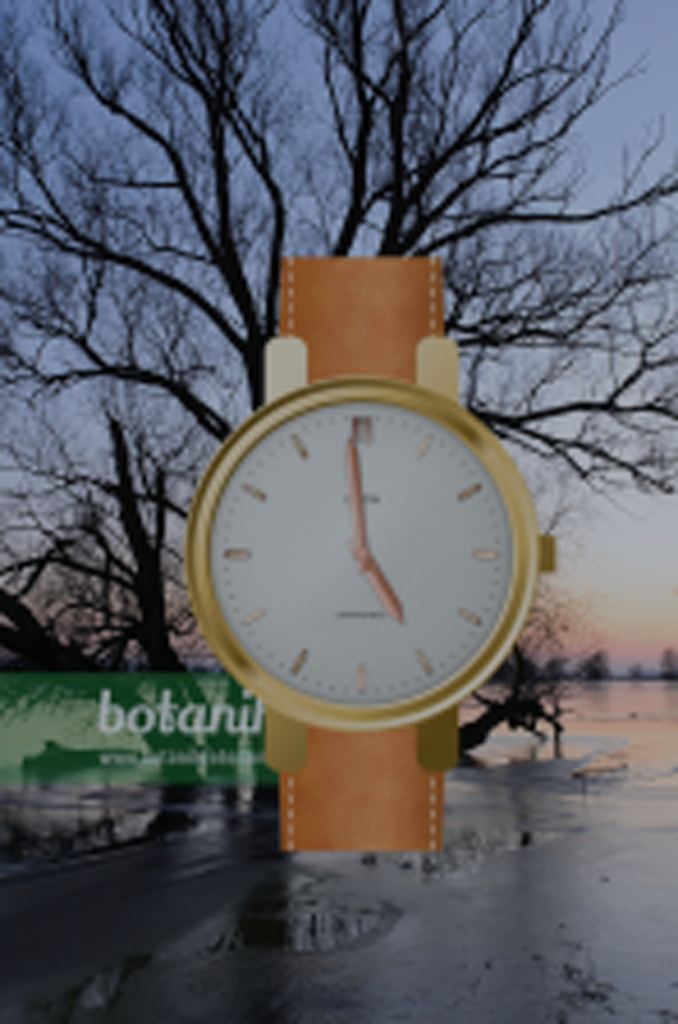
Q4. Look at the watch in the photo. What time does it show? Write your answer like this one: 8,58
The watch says 4,59
